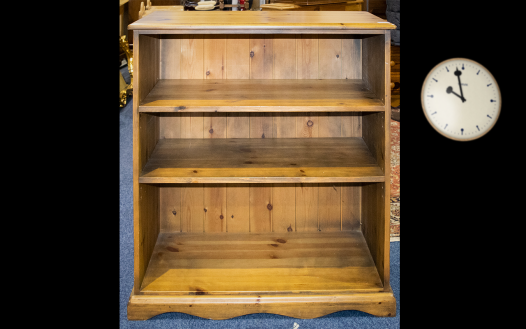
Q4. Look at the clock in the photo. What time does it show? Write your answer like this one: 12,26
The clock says 9,58
